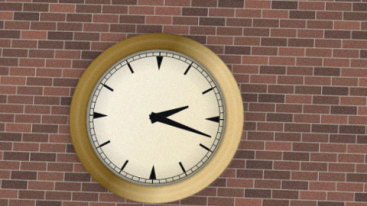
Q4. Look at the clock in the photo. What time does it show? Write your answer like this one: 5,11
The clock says 2,18
